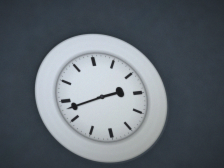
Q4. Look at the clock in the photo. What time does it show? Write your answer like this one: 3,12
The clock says 2,43
